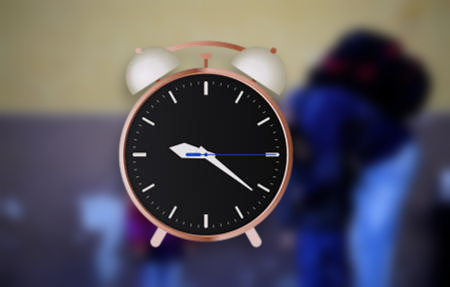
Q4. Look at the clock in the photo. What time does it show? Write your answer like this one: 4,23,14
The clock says 9,21,15
